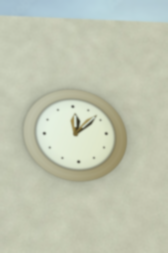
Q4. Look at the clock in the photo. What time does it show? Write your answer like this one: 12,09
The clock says 12,08
